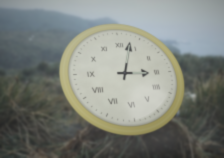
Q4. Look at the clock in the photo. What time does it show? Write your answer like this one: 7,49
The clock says 3,03
